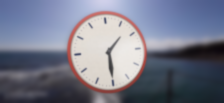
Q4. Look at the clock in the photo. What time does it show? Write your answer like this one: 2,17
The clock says 1,30
